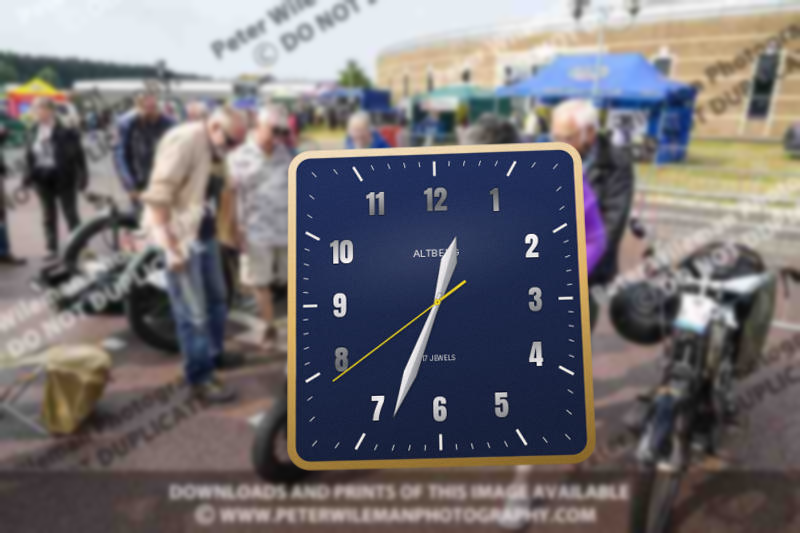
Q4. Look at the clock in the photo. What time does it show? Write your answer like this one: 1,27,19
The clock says 12,33,39
